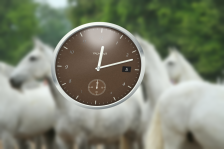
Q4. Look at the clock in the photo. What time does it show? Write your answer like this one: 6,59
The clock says 12,12
